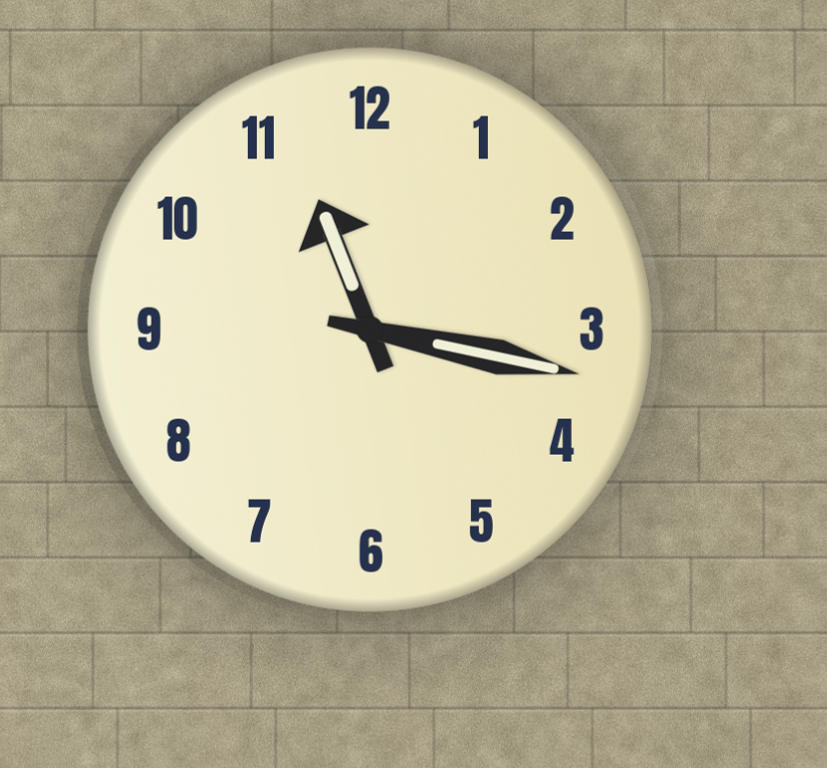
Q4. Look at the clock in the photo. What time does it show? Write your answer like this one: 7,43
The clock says 11,17
